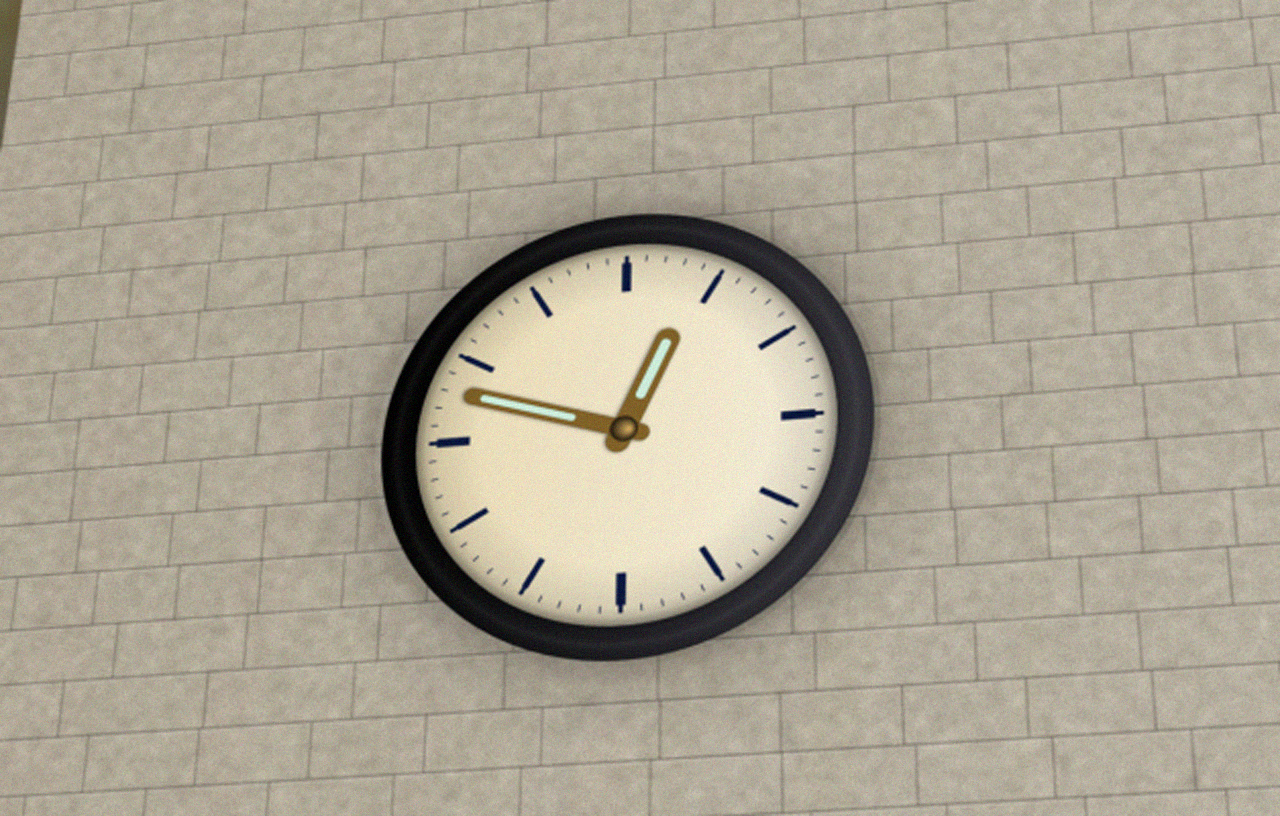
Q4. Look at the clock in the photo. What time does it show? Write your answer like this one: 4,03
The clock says 12,48
